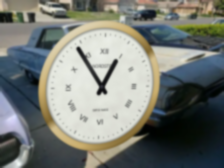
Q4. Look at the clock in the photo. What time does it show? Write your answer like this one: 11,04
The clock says 12,54
